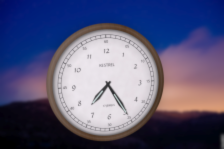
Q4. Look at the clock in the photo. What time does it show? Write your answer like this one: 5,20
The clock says 7,25
